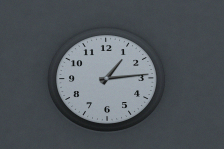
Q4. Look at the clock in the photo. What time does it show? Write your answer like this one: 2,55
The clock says 1,14
